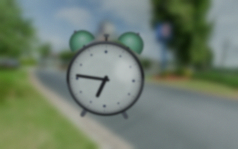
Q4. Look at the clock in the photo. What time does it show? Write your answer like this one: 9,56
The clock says 6,46
